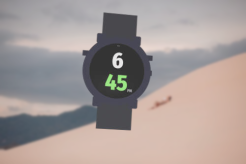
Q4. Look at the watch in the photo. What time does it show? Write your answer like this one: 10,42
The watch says 6,45
